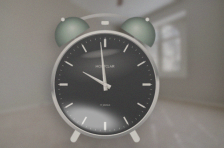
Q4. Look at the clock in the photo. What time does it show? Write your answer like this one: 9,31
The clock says 9,59
